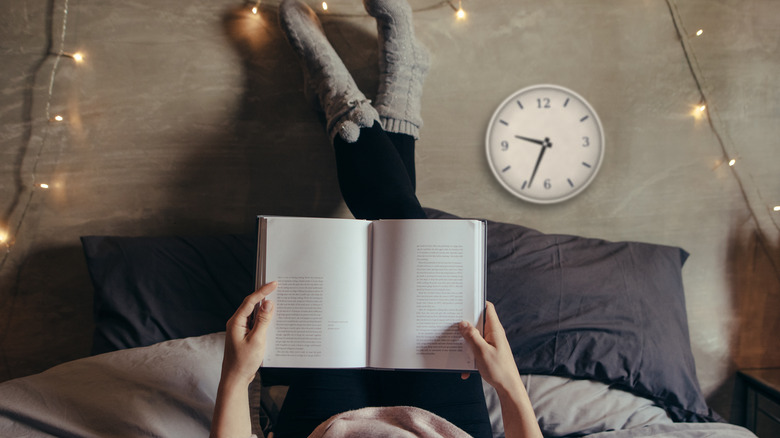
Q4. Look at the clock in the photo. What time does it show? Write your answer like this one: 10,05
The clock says 9,34
